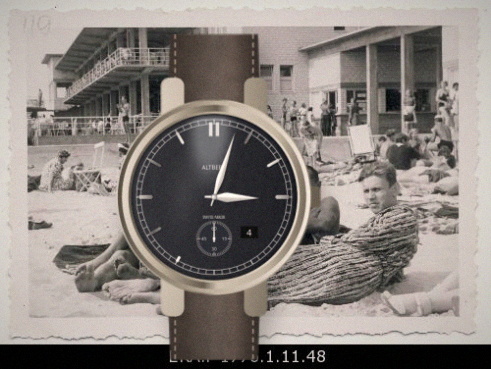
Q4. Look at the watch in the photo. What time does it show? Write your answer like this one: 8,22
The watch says 3,03
